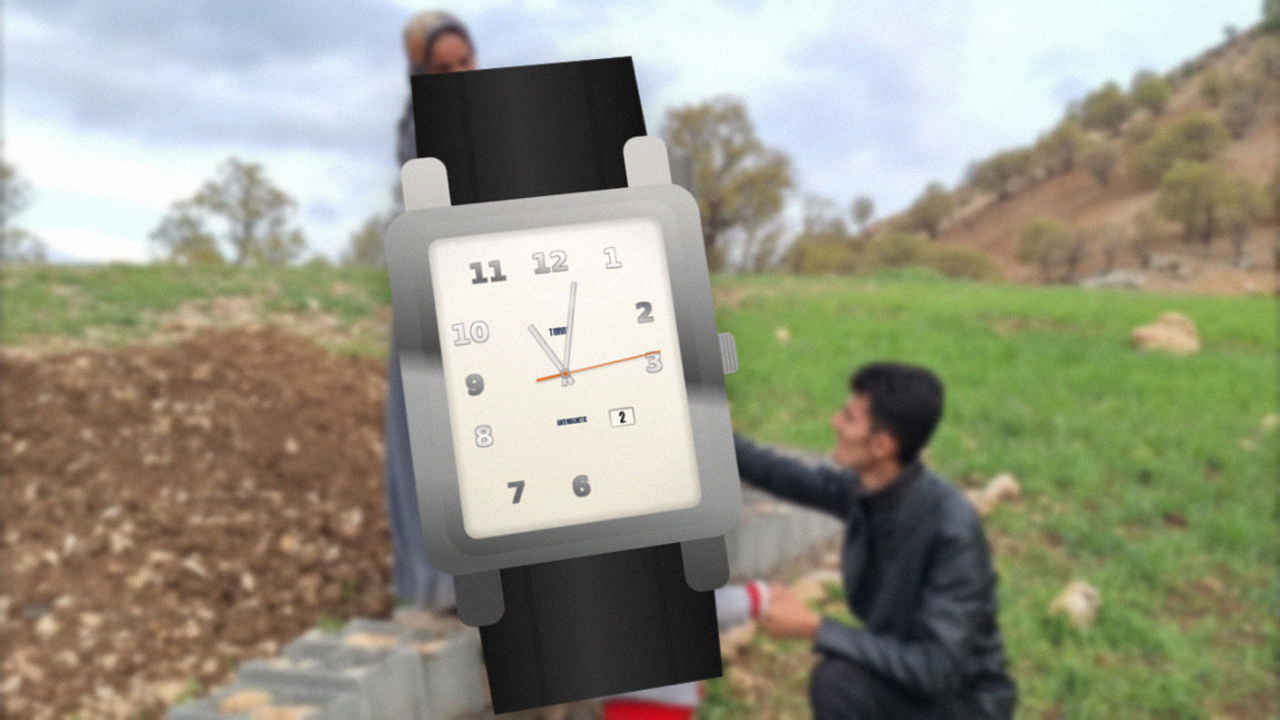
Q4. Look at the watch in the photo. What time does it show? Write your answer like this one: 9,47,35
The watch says 11,02,14
